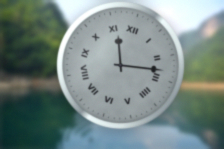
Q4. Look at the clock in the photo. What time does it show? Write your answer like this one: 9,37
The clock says 11,13
